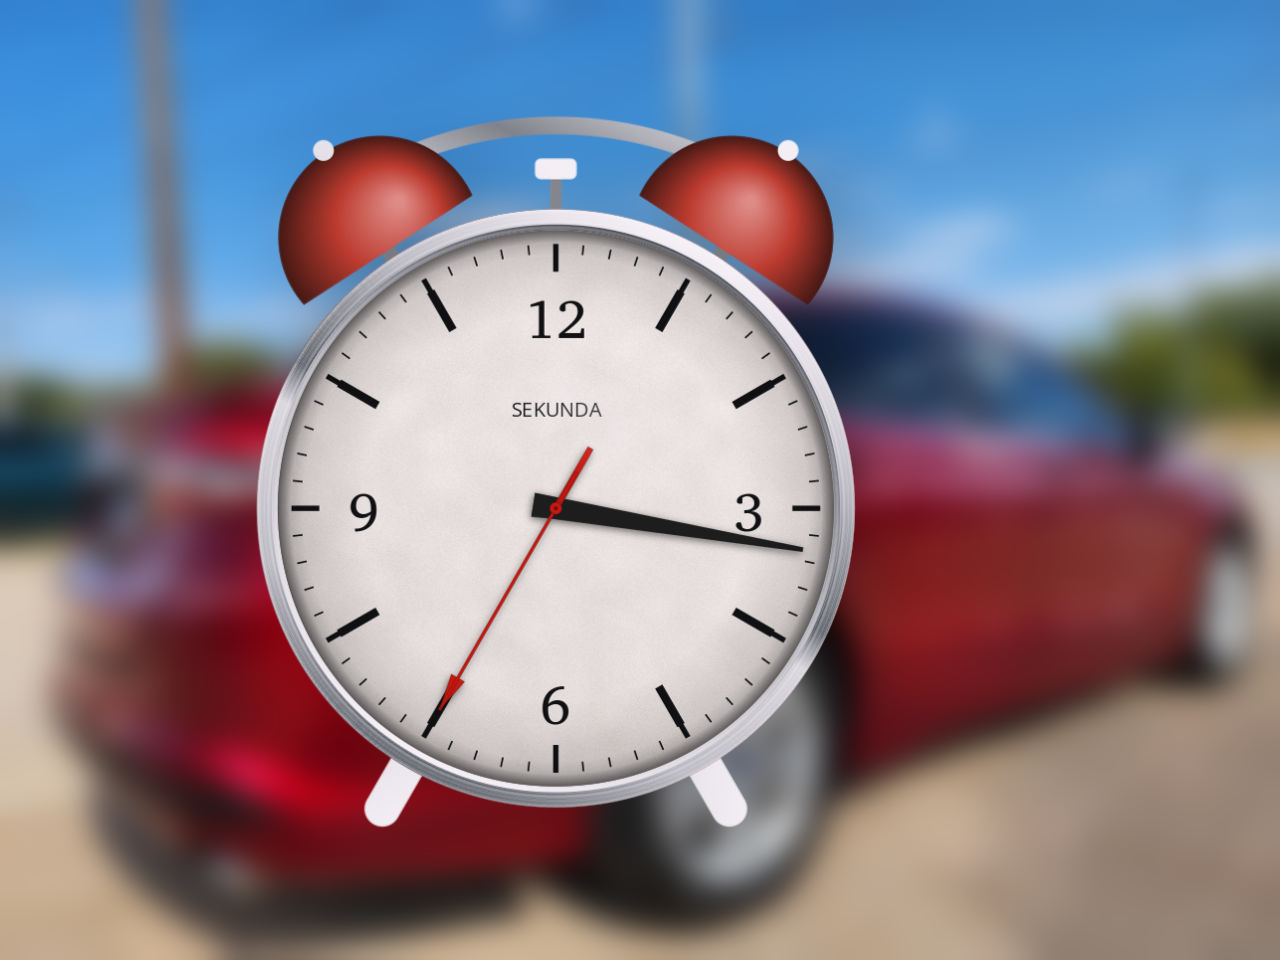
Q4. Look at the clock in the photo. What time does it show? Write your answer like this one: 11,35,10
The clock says 3,16,35
